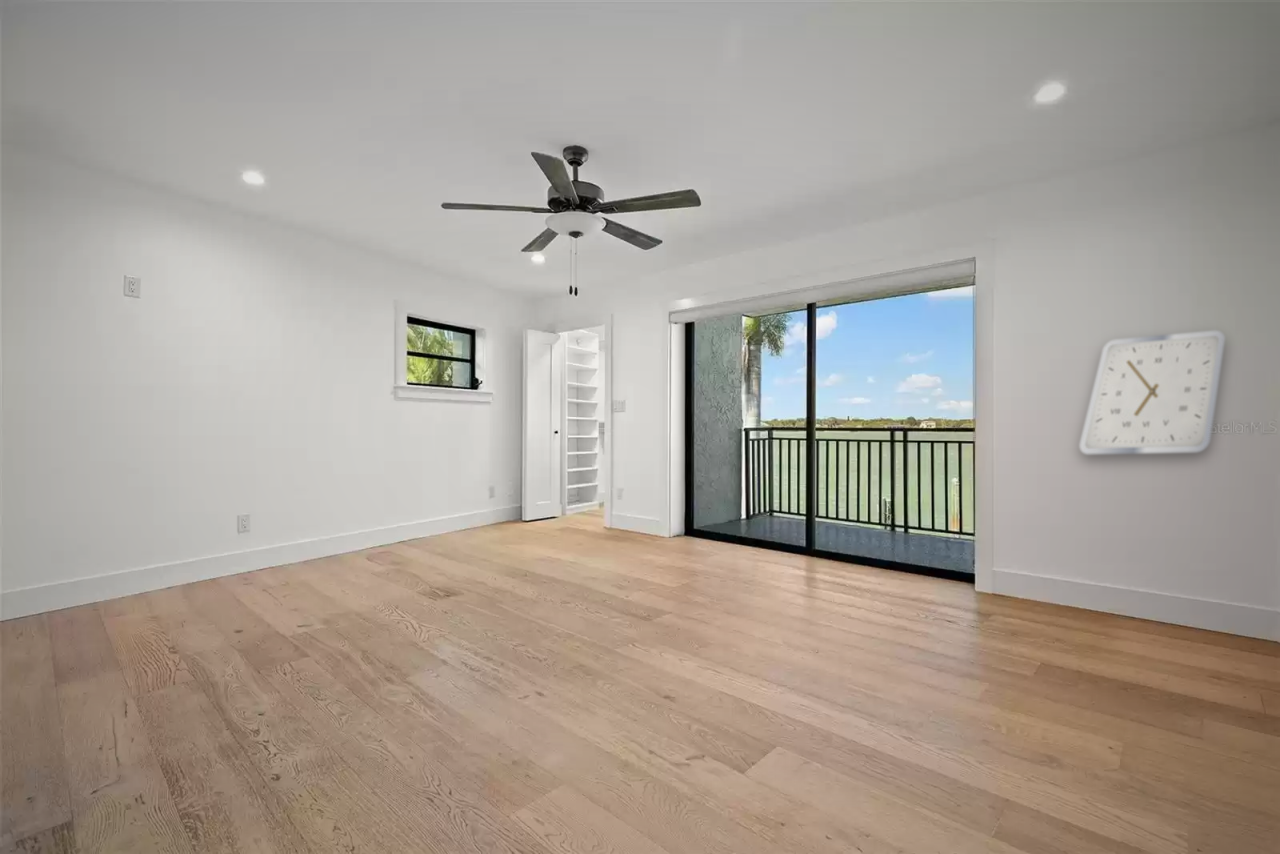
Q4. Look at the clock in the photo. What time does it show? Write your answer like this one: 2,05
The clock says 6,53
